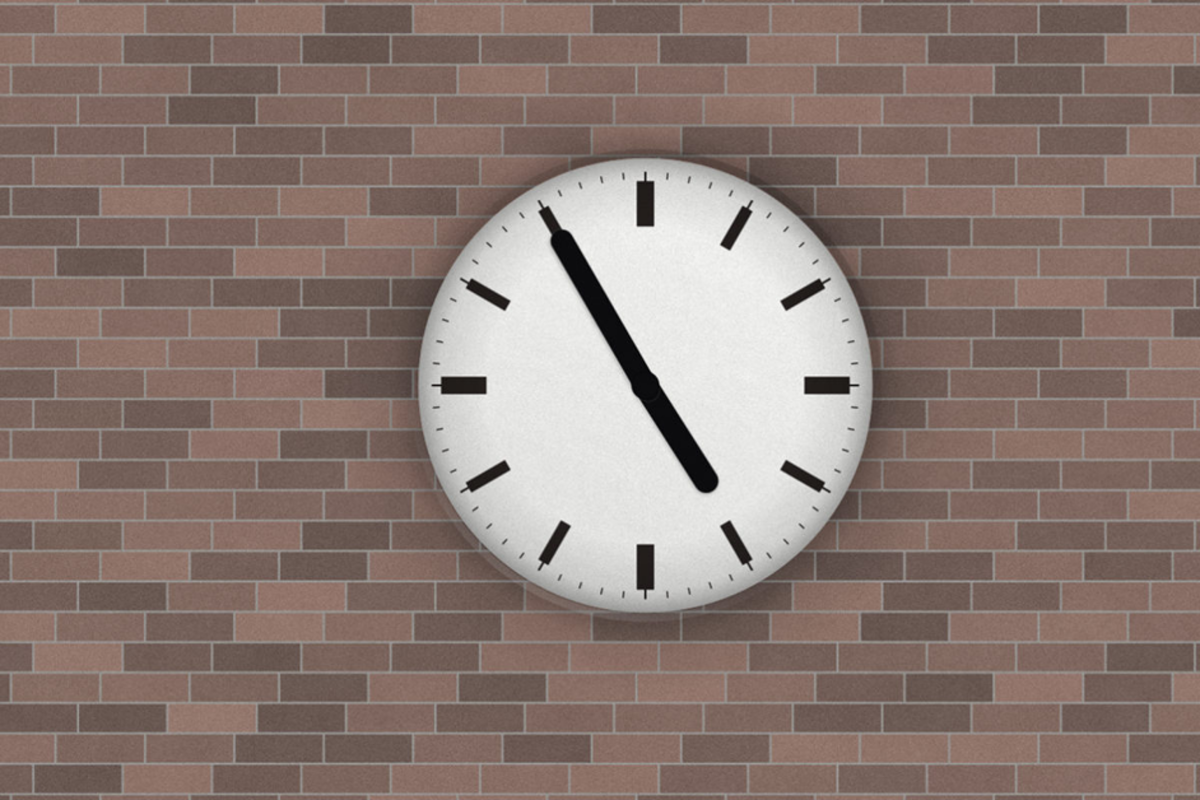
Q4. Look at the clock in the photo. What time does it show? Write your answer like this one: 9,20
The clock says 4,55
